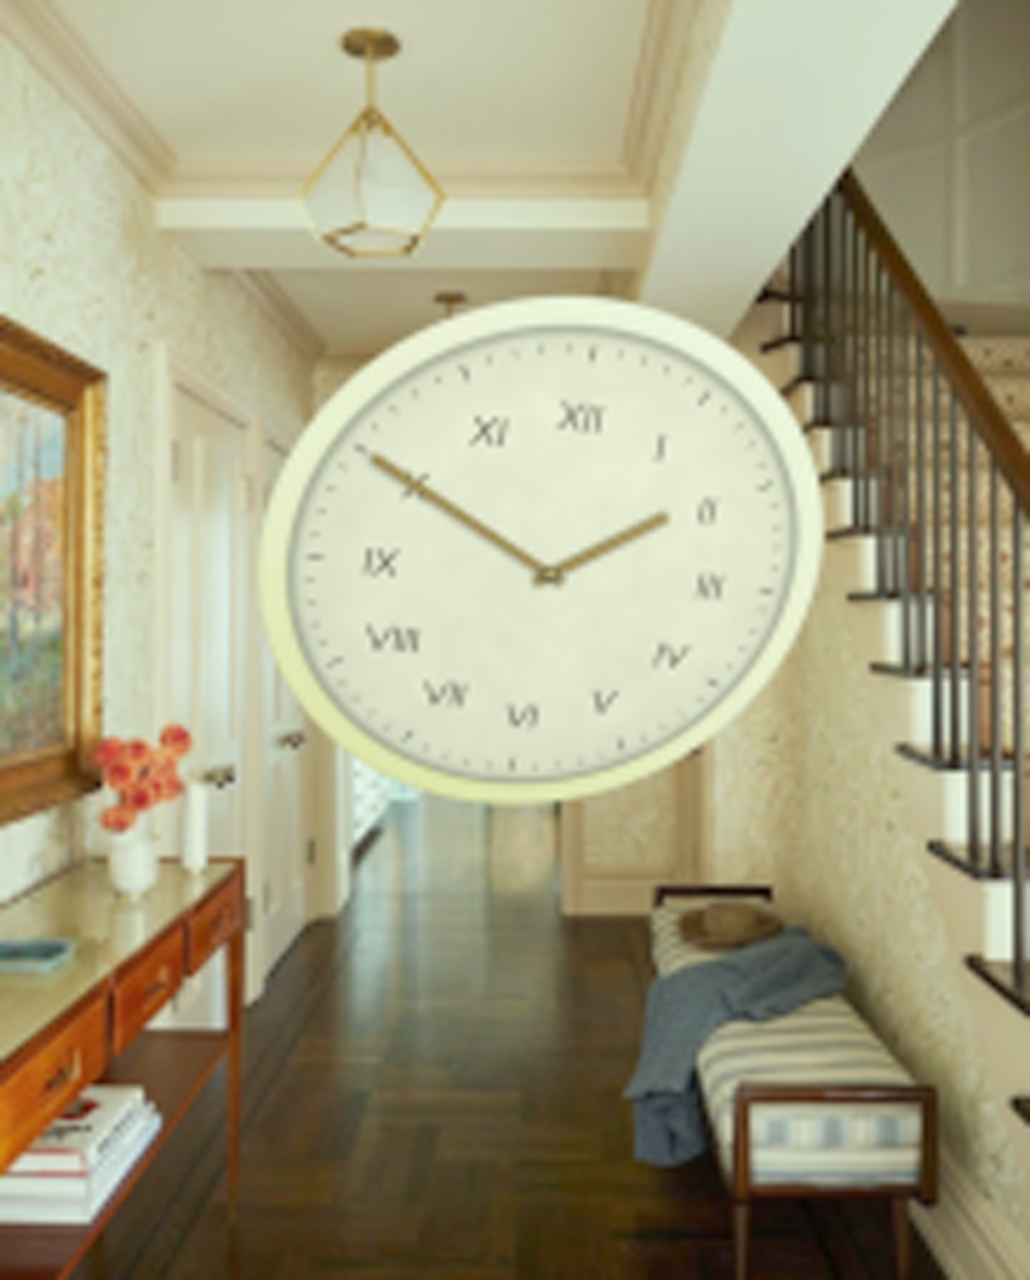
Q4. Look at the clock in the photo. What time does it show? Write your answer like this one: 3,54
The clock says 1,50
